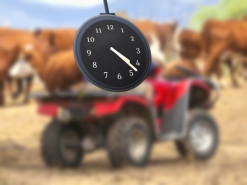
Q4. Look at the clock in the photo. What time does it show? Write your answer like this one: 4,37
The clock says 4,23
